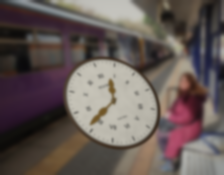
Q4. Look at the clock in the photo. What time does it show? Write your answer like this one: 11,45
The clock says 12,41
